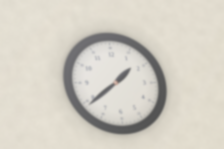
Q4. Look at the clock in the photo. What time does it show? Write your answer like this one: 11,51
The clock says 1,39
